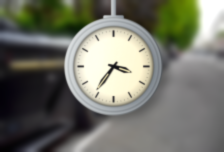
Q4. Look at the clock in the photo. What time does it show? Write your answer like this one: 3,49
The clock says 3,36
